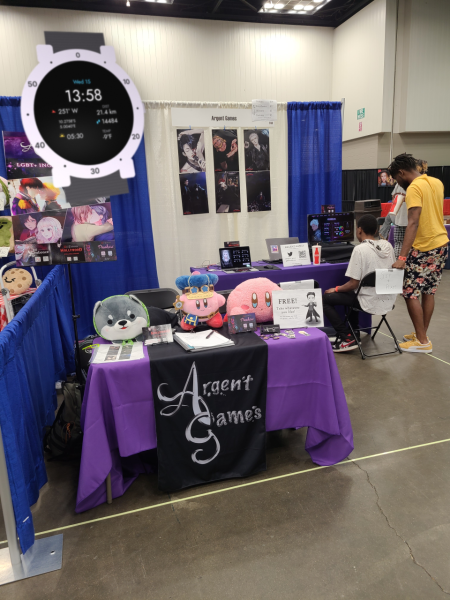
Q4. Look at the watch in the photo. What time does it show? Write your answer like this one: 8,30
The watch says 13,58
